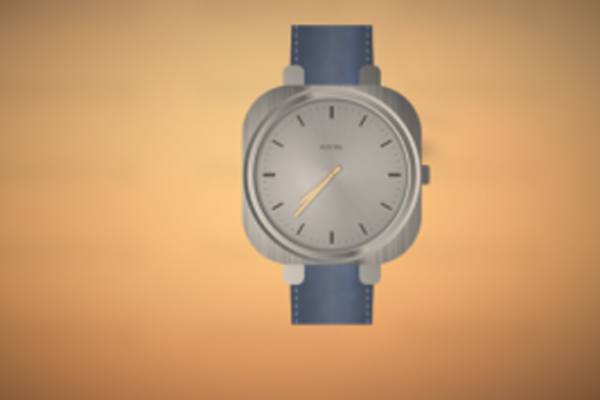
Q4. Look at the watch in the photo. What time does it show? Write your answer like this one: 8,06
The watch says 7,37
